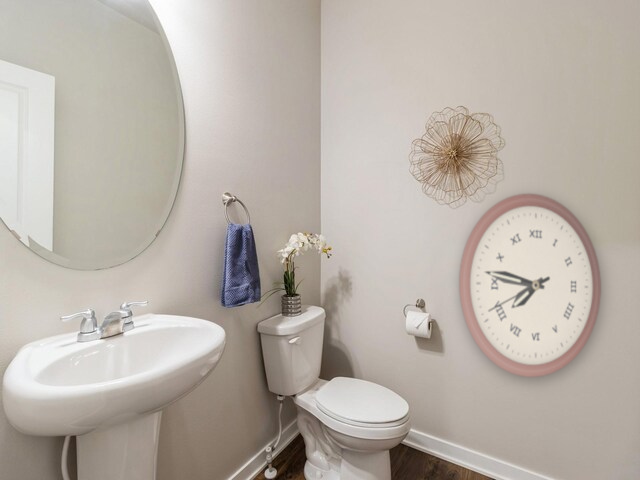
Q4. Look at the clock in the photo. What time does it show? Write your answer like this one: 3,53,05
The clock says 7,46,41
